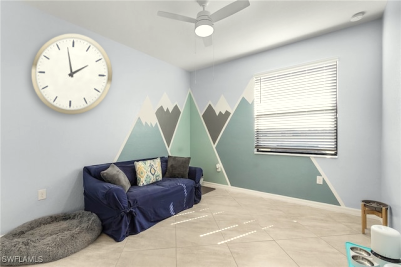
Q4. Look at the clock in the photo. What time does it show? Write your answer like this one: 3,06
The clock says 1,58
